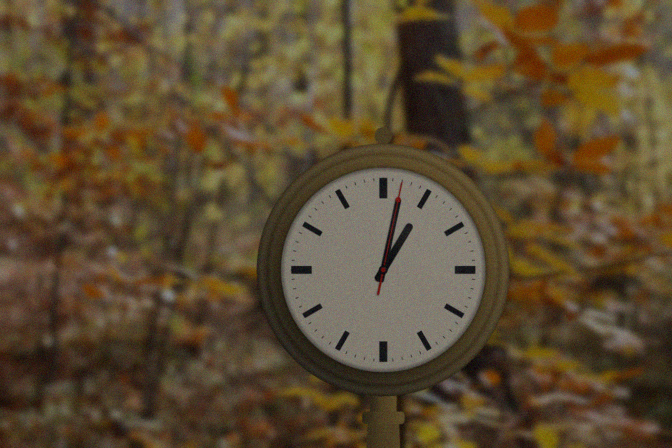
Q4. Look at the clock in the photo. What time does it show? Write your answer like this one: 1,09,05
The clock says 1,02,02
